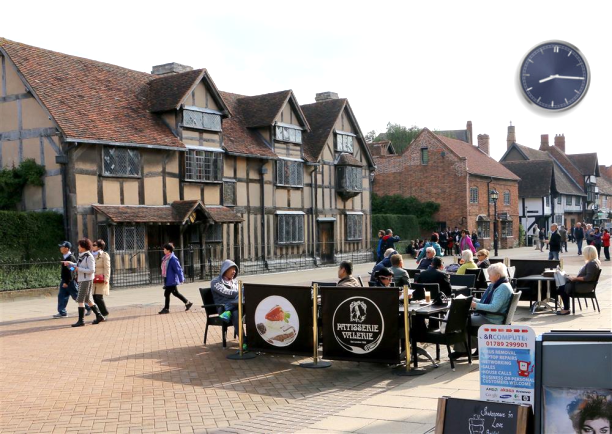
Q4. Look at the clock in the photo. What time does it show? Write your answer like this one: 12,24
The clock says 8,15
